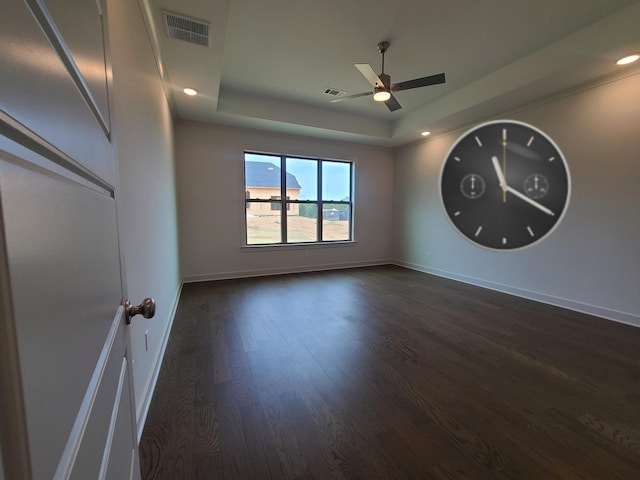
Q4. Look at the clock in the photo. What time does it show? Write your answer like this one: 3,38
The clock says 11,20
